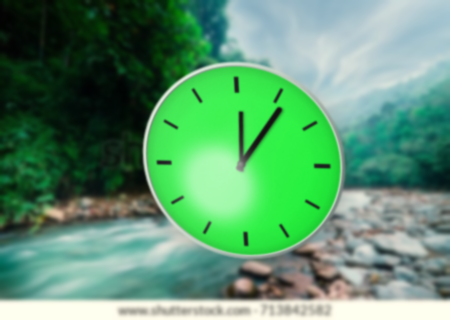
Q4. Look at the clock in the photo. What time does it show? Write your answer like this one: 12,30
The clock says 12,06
